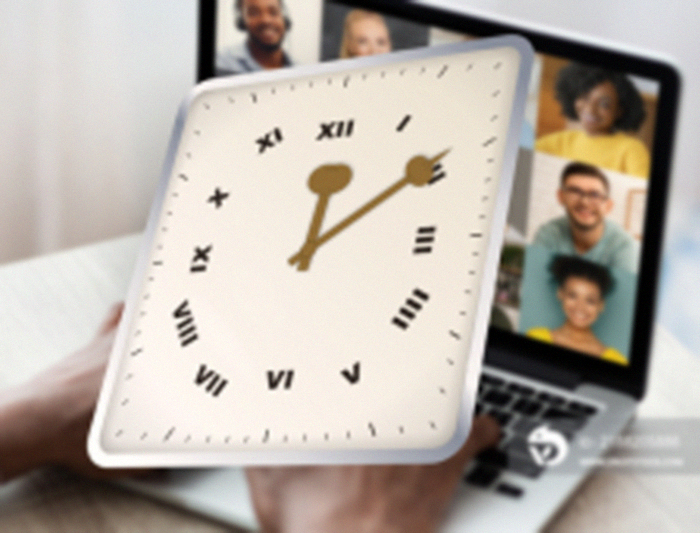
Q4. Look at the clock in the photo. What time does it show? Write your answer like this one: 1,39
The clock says 12,09
